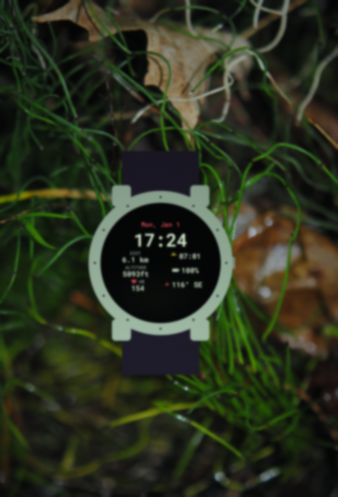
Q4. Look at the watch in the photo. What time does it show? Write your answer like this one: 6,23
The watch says 17,24
